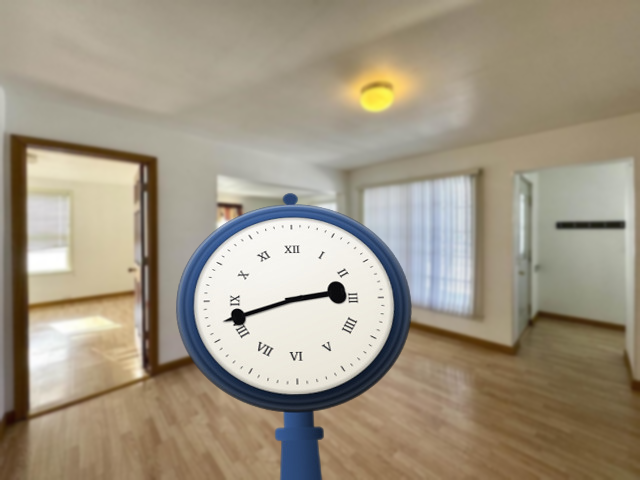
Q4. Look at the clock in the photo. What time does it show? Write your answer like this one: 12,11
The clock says 2,42
